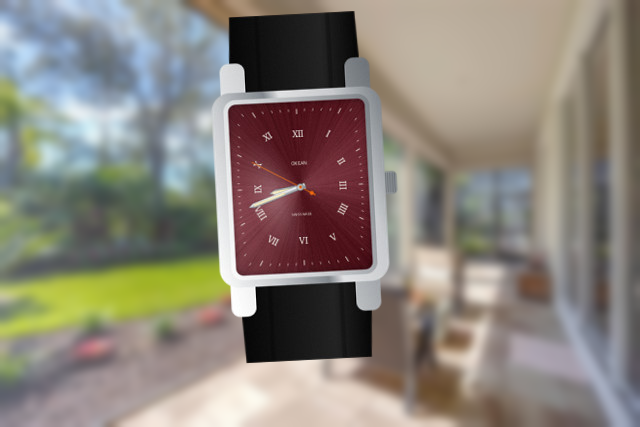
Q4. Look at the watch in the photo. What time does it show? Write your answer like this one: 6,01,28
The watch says 8,41,50
